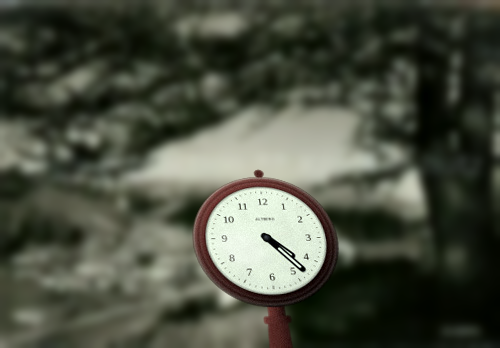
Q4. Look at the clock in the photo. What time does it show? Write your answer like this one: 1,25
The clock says 4,23
